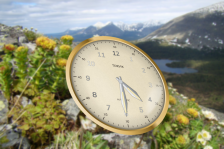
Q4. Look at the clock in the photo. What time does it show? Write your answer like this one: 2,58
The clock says 4,30
